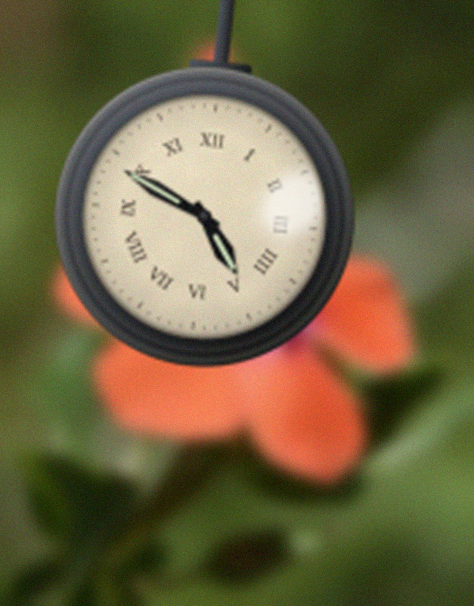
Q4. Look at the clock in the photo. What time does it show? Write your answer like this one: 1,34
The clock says 4,49
